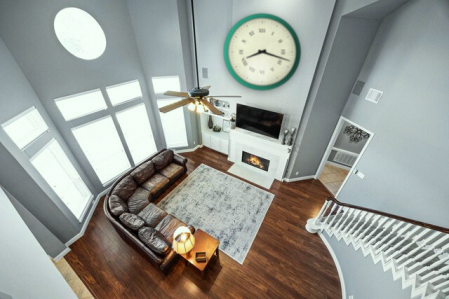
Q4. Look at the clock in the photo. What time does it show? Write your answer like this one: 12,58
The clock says 8,18
